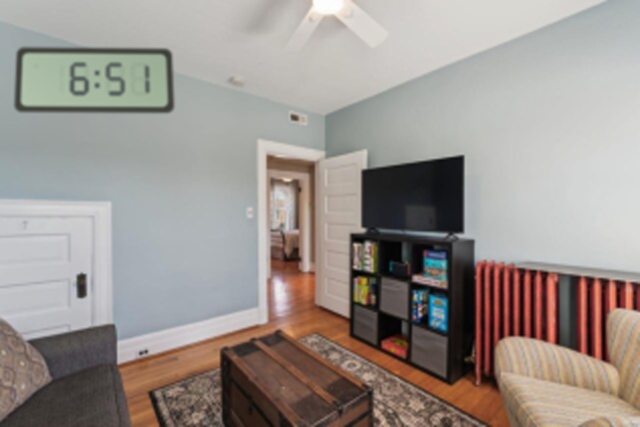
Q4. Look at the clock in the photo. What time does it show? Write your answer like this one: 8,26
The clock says 6,51
